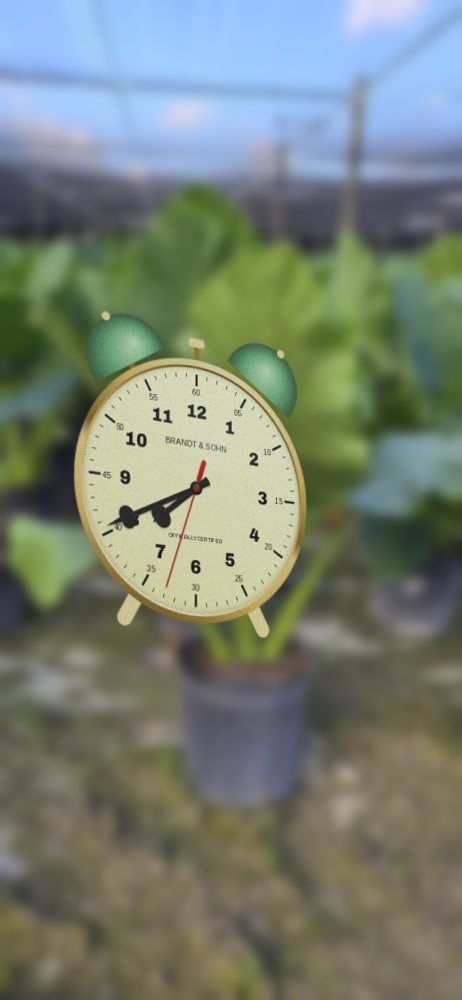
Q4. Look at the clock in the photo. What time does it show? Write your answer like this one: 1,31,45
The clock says 7,40,33
